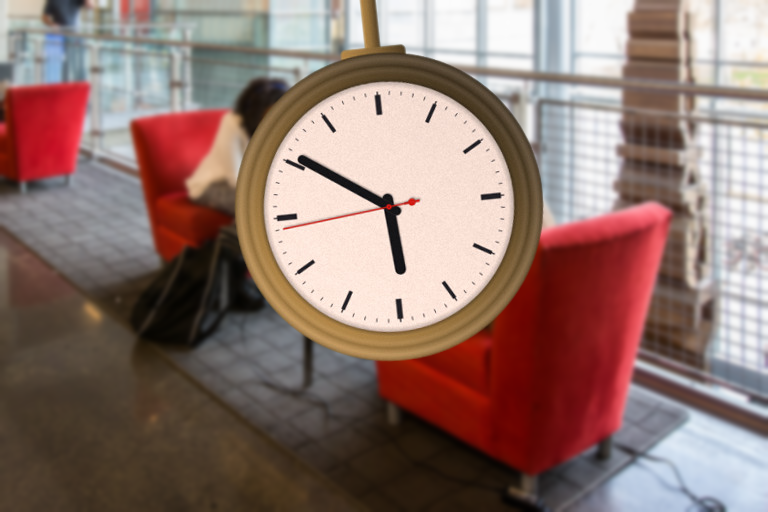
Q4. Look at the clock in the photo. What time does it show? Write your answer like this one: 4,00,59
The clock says 5,50,44
